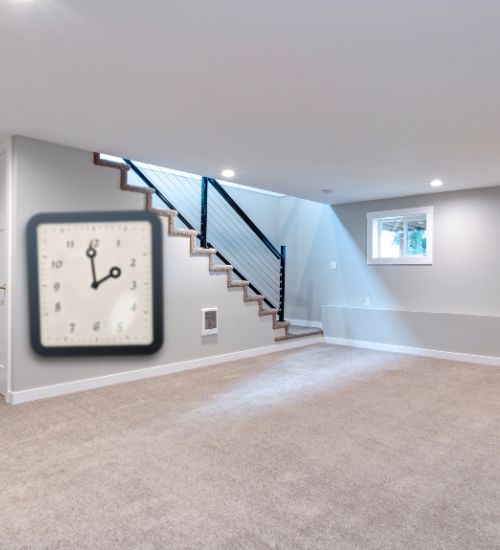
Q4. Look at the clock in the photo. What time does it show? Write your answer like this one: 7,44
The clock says 1,59
